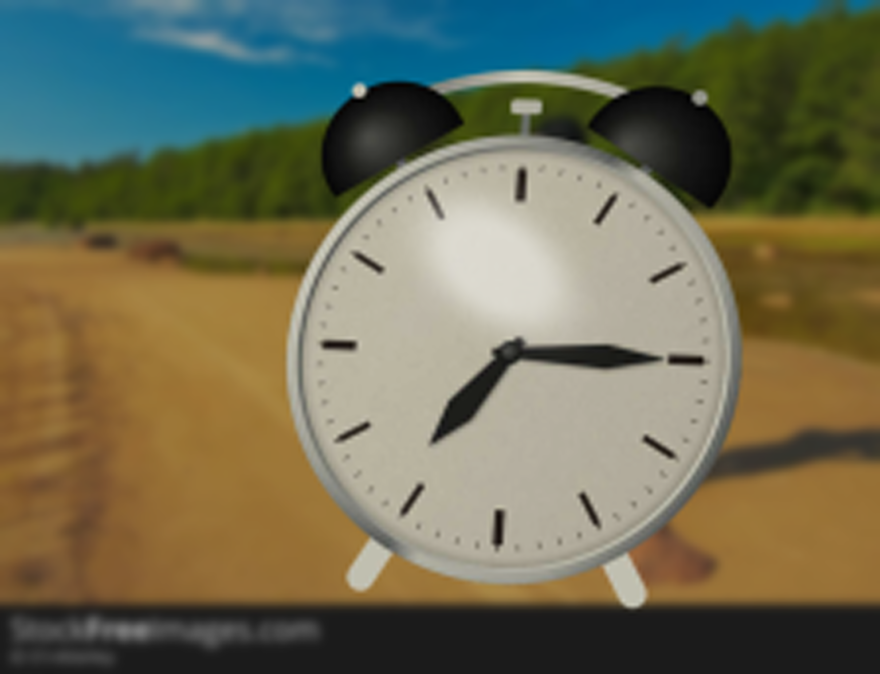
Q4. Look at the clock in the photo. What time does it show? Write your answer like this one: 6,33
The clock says 7,15
